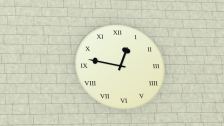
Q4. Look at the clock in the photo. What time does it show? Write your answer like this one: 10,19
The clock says 12,47
